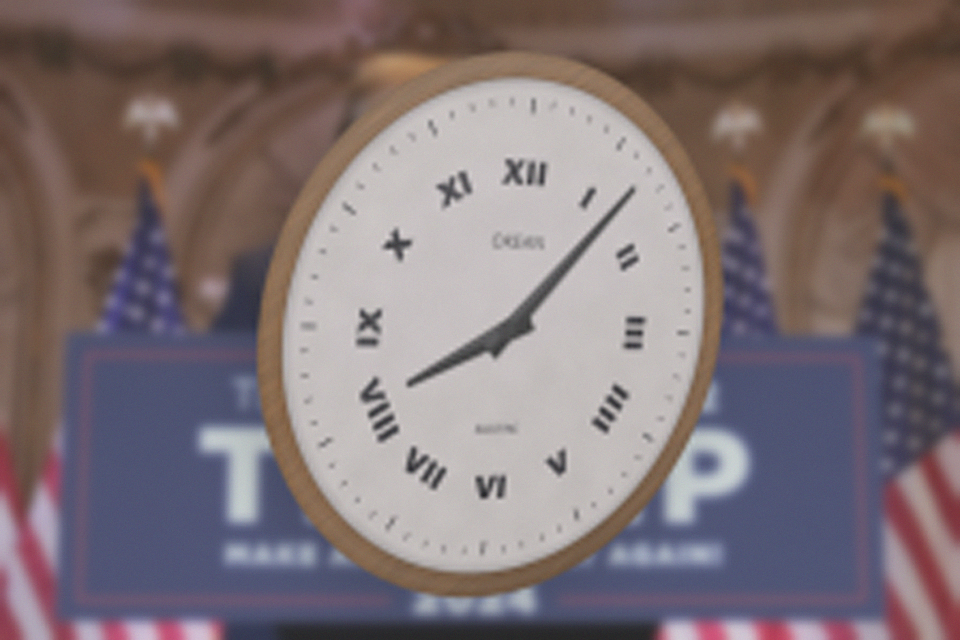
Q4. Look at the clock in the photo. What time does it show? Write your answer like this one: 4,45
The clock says 8,07
